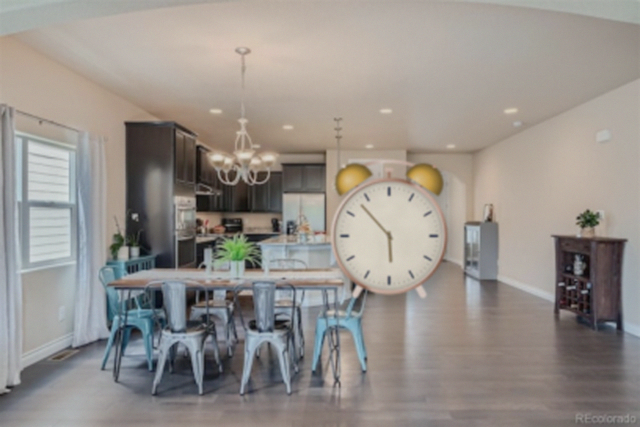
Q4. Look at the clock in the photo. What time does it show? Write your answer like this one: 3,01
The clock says 5,53
